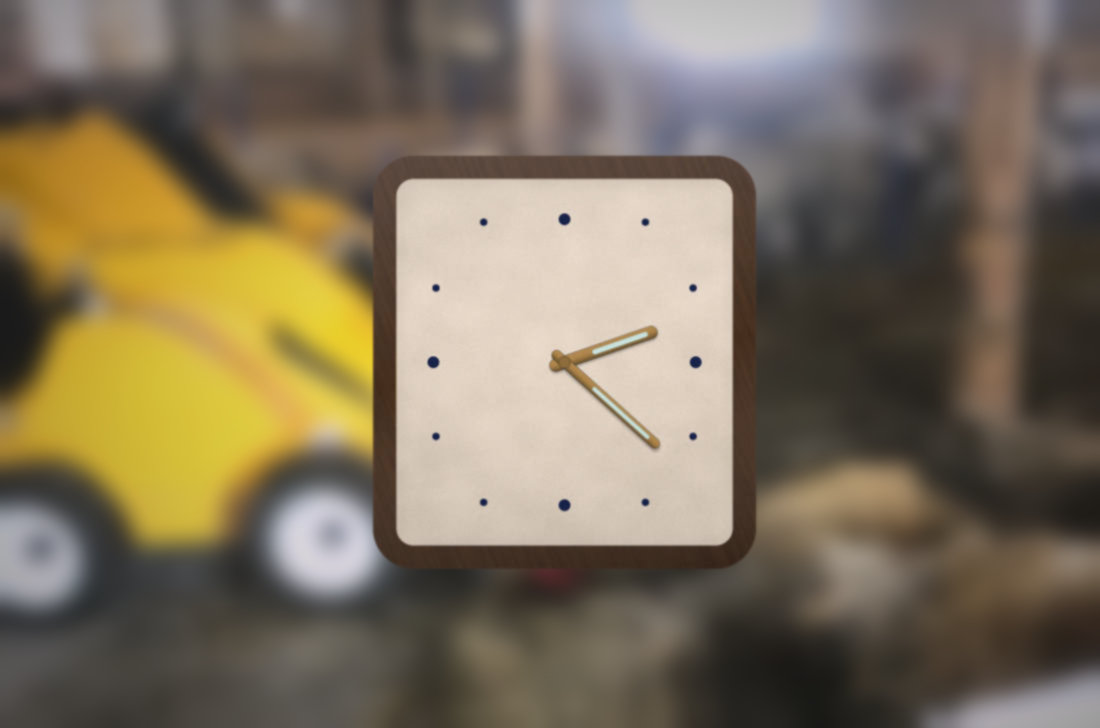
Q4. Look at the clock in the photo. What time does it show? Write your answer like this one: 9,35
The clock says 2,22
